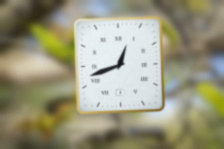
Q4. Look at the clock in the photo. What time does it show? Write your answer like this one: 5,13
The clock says 12,42
